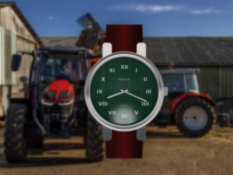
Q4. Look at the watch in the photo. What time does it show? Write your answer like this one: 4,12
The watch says 8,19
